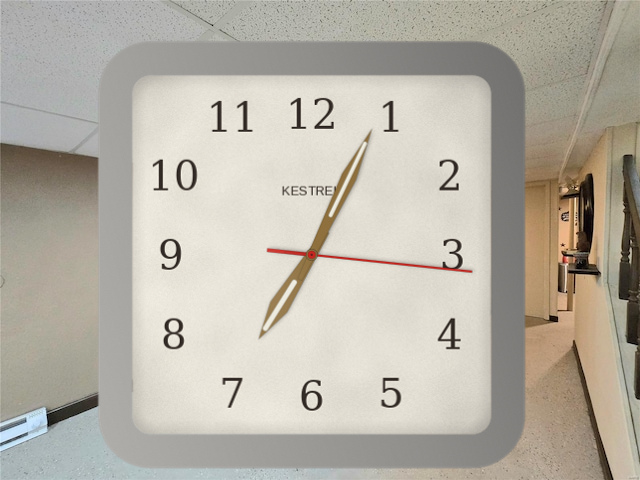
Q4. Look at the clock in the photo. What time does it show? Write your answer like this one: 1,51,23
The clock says 7,04,16
